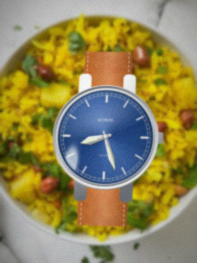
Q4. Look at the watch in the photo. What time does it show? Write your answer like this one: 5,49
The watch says 8,27
